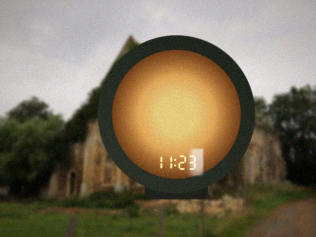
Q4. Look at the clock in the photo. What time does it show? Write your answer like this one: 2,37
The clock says 11,23
